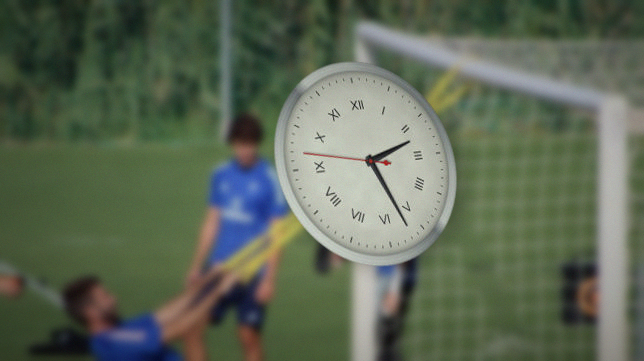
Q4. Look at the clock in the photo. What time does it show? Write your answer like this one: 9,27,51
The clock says 2,26,47
